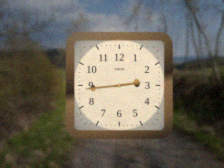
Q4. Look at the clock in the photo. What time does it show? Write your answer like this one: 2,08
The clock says 2,44
